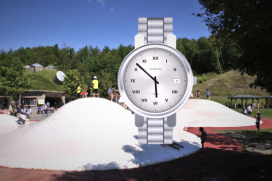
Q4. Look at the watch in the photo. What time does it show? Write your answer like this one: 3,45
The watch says 5,52
